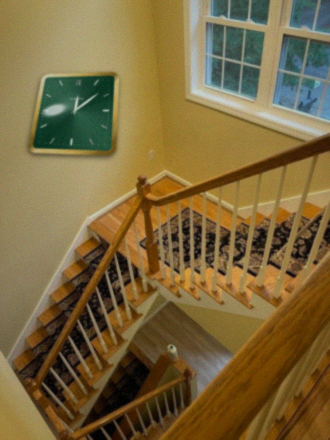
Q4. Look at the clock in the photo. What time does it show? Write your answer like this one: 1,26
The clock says 12,08
